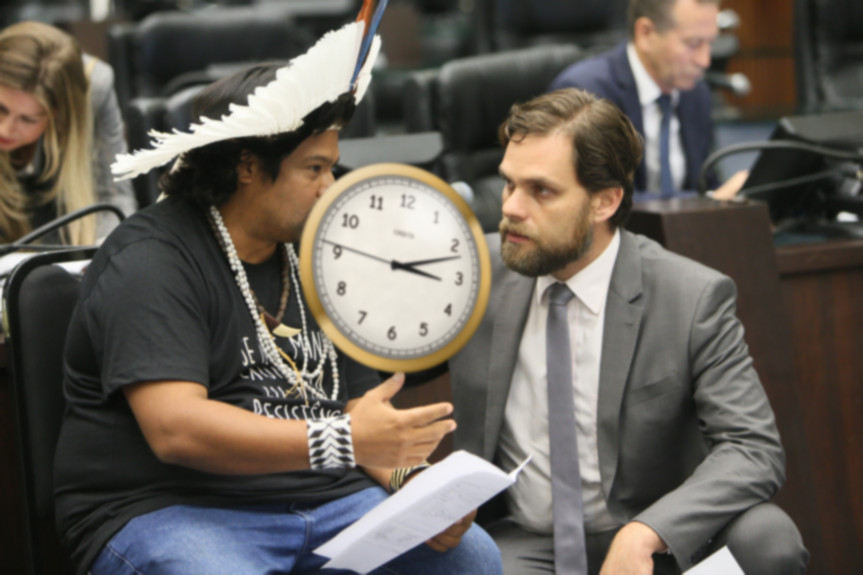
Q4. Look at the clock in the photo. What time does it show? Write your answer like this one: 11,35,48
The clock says 3,11,46
